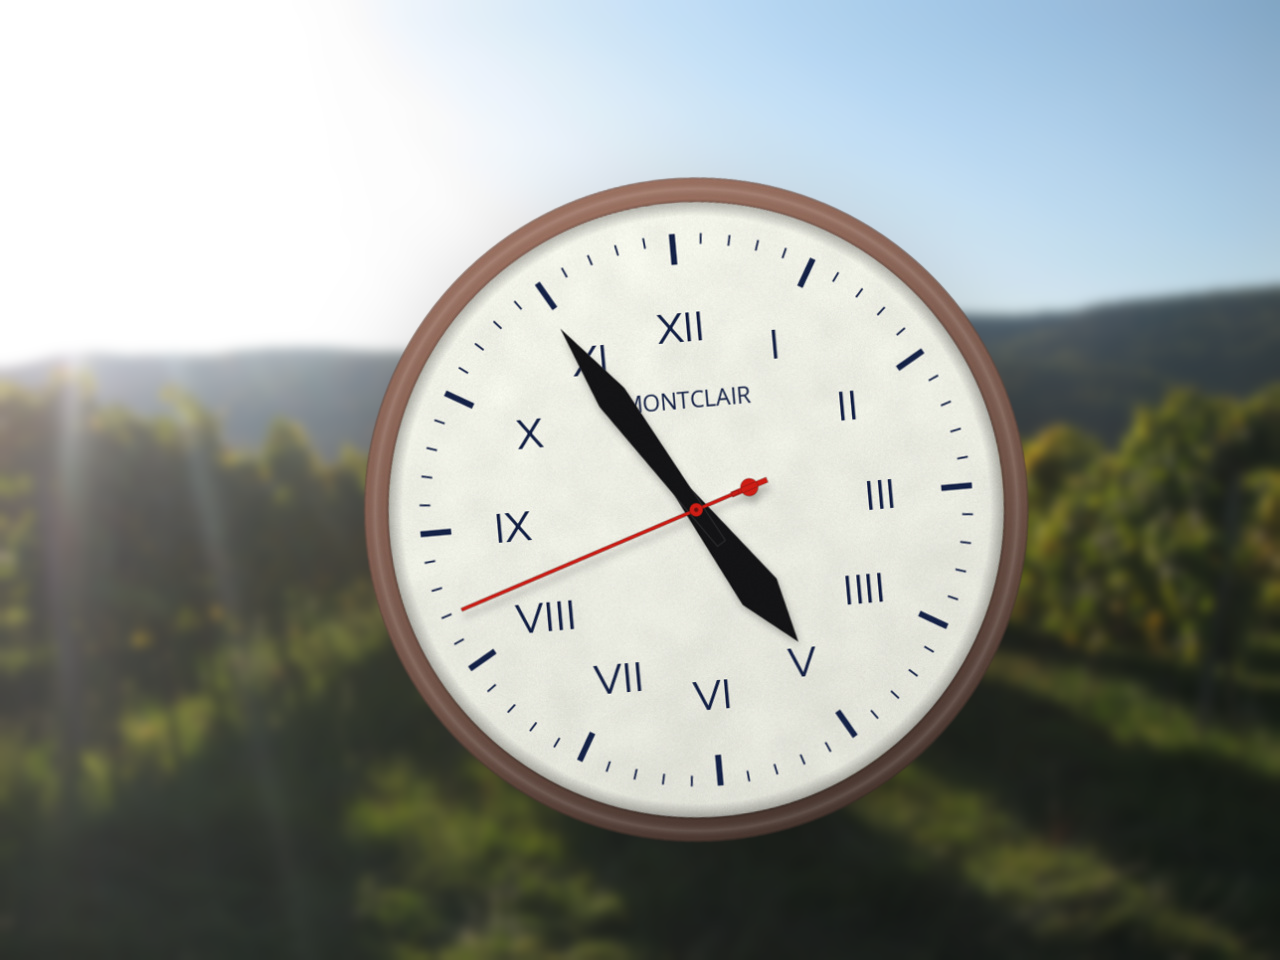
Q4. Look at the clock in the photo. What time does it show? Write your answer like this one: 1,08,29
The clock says 4,54,42
